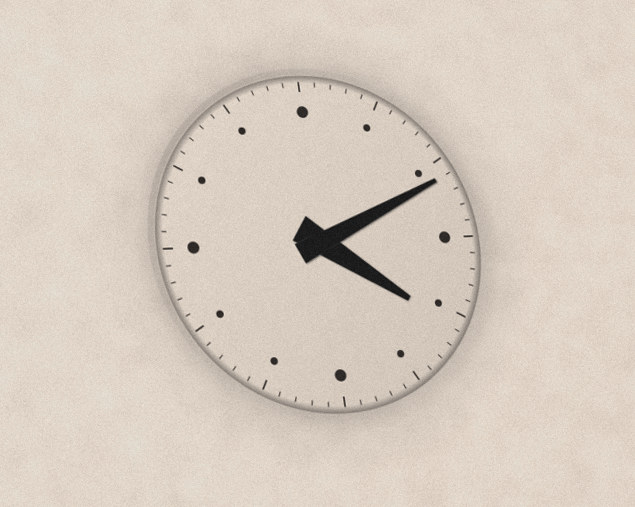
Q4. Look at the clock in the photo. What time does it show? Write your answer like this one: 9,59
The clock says 4,11
